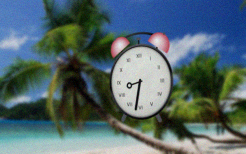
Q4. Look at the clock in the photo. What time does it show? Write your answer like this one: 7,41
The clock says 8,32
